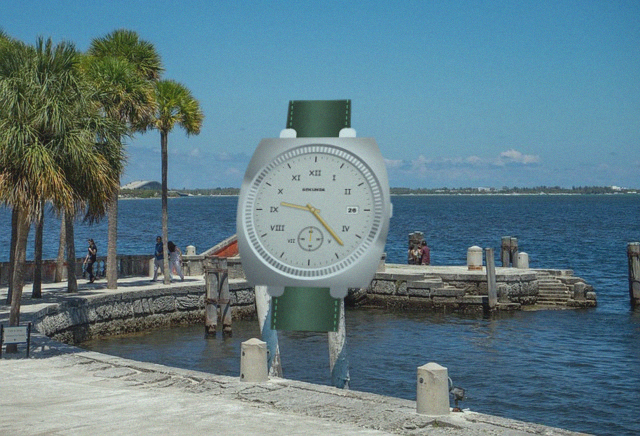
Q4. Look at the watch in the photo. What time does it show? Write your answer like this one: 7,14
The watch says 9,23
